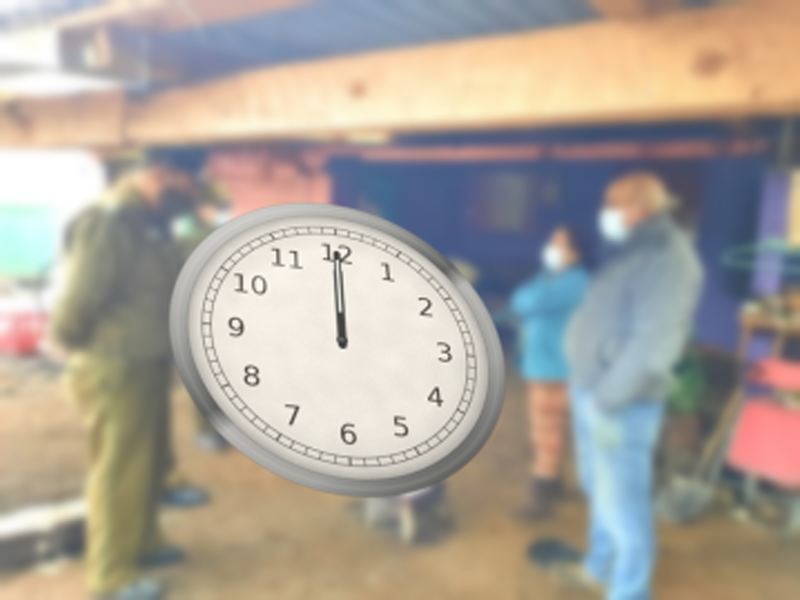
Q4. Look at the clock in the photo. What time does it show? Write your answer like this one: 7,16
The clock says 12,00
